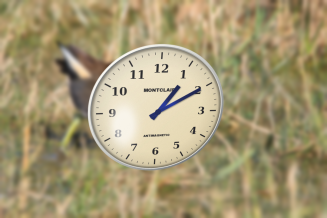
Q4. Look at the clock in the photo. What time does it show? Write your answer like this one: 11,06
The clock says 1,10
